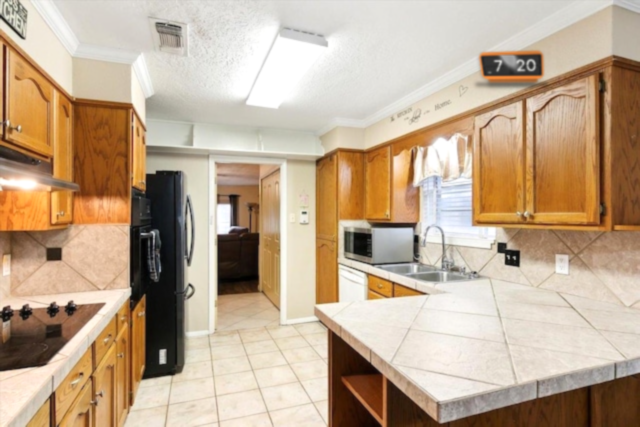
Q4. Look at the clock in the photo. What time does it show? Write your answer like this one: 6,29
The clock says 7,20
